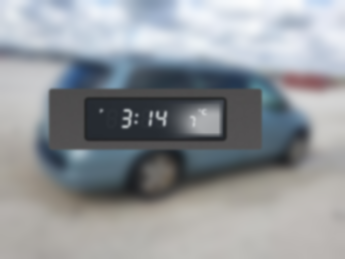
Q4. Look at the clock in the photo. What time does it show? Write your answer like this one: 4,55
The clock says 3,14
